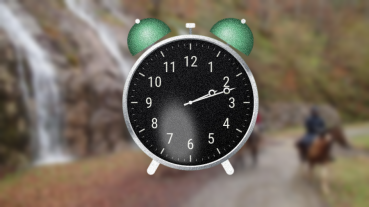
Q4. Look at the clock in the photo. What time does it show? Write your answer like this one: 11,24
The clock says 2,12
